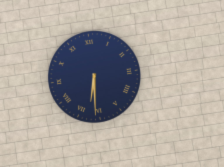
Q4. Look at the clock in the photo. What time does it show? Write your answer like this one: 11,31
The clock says 6,31
